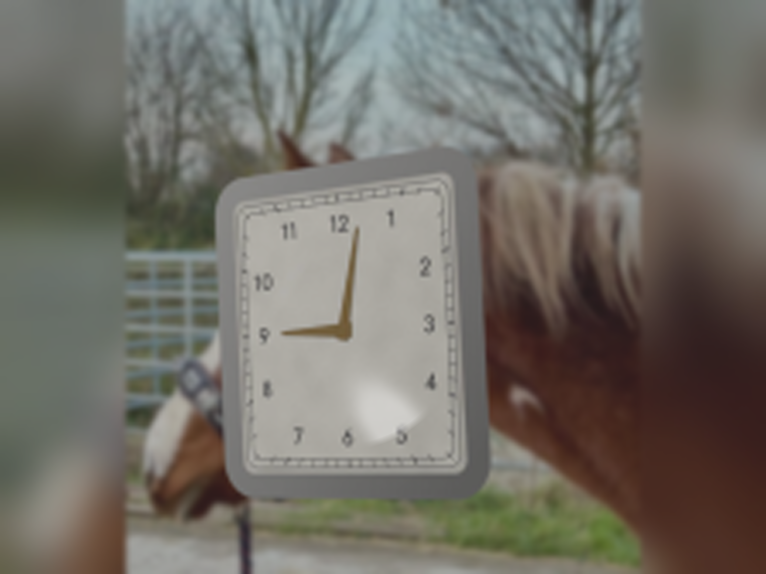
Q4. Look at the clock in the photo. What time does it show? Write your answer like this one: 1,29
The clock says 9,02
